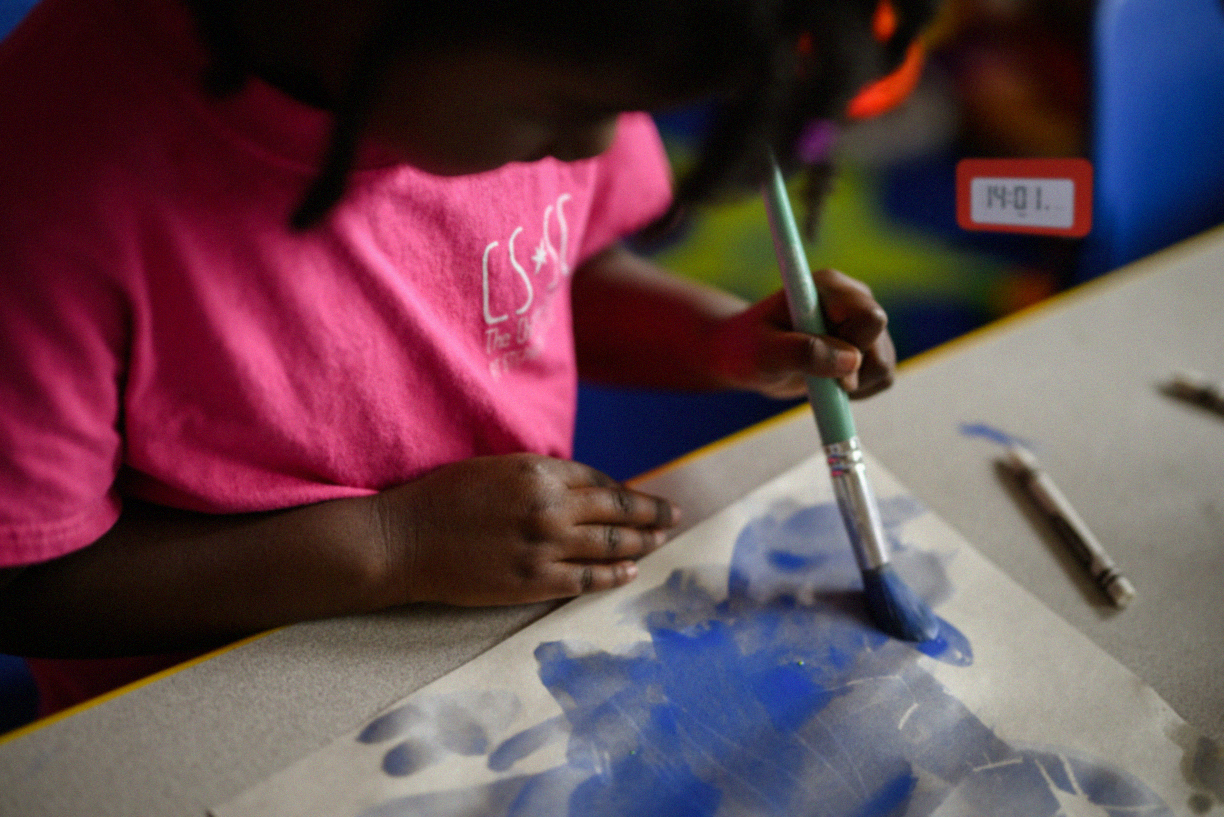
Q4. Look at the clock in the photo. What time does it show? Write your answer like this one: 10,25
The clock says 14,01
